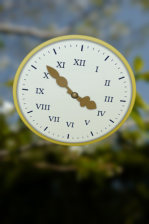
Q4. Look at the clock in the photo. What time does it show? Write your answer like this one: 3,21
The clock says 3,52
